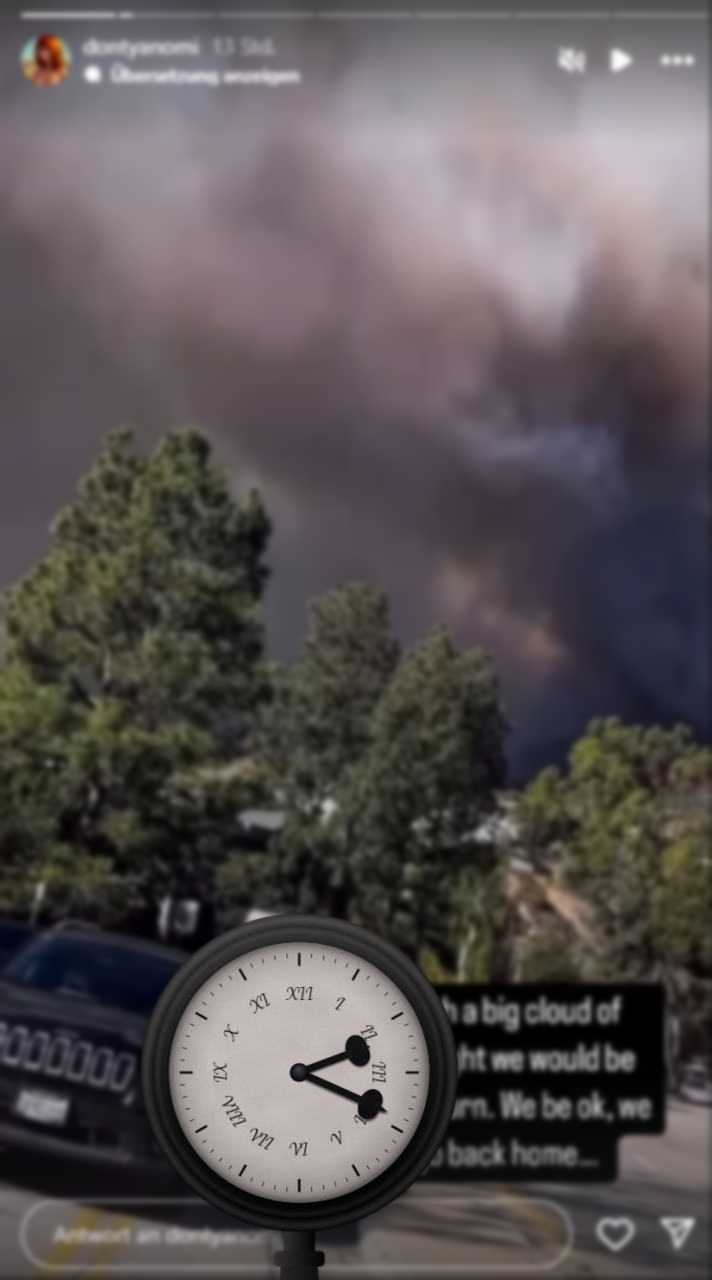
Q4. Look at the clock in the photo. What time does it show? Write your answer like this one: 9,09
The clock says 2,19
